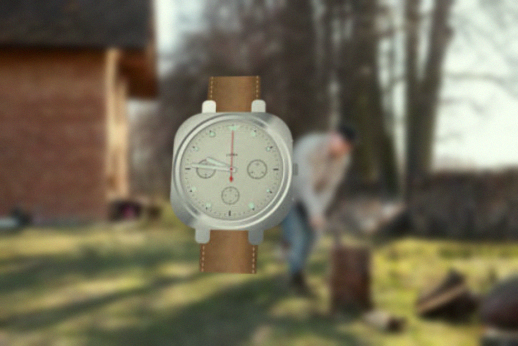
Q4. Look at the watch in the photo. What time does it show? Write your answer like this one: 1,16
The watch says 9,46
